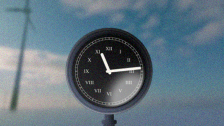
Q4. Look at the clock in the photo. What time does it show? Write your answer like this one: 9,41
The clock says 11,14
